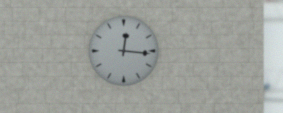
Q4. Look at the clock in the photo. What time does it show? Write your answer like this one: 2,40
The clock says 12,16
